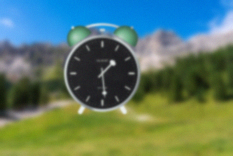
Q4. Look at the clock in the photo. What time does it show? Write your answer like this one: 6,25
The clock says 1,29
